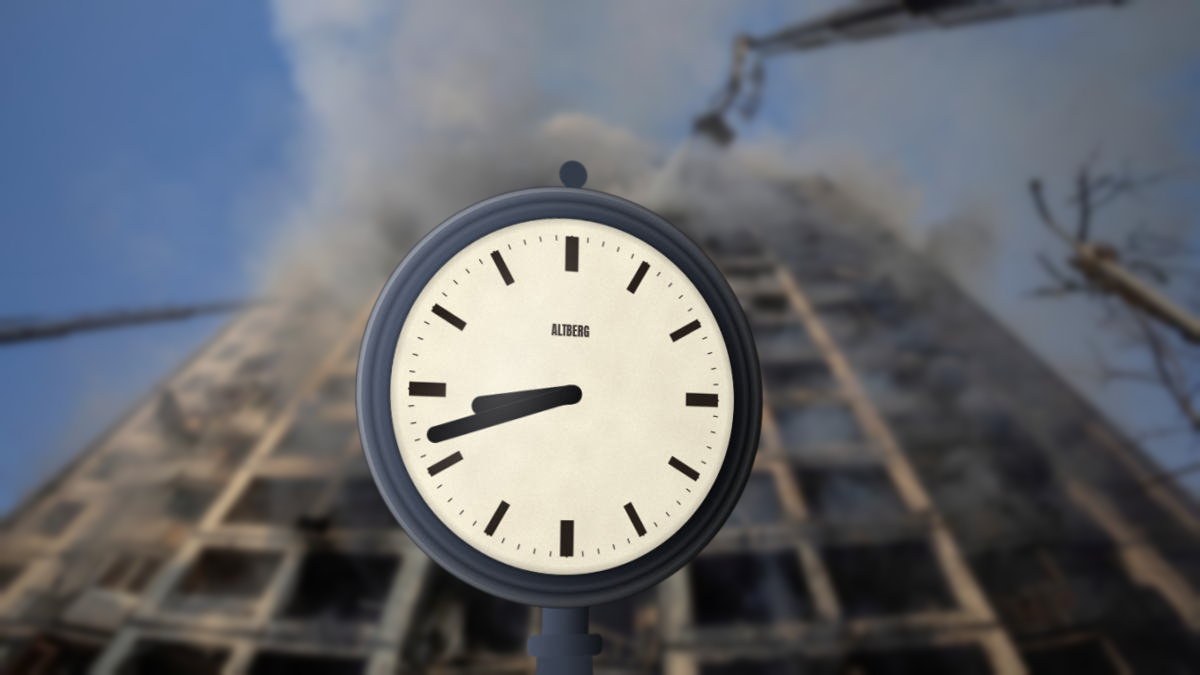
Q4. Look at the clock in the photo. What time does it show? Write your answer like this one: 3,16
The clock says 8,42
